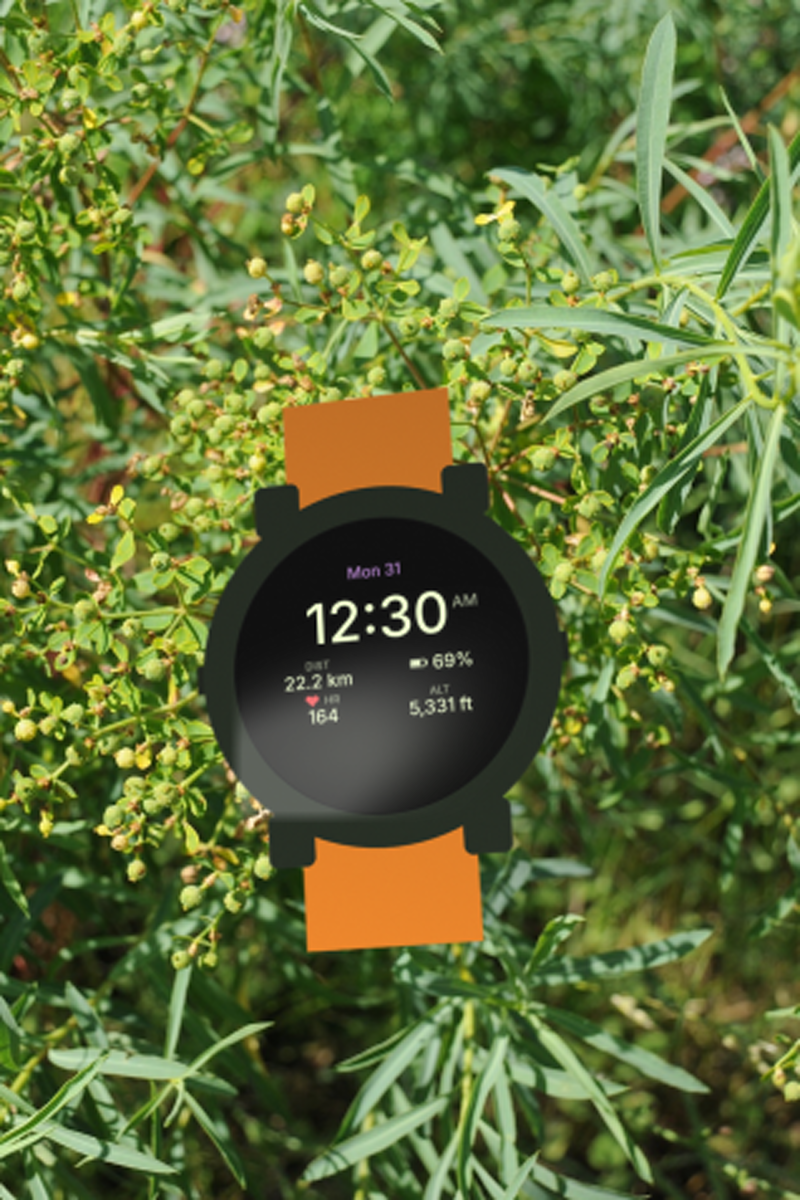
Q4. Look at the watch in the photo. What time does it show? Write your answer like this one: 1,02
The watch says 12,30
